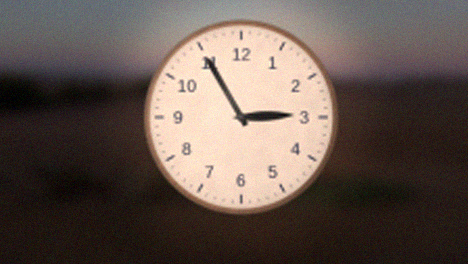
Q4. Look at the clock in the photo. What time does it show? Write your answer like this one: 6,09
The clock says 2,55
